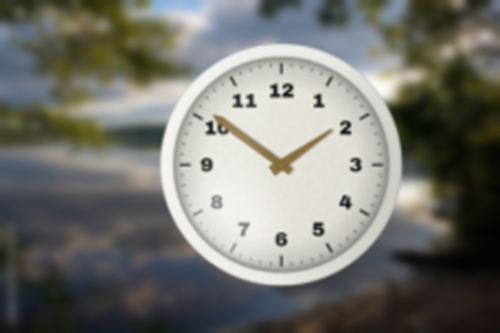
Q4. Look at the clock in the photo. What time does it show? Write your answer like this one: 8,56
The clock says 1,51
